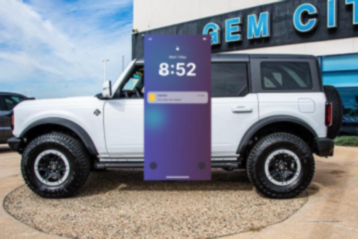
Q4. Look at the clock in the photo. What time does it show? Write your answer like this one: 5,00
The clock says 8,52
